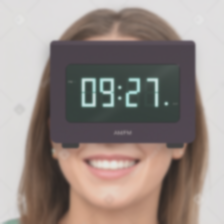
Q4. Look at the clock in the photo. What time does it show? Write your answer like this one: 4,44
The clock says 9,27
